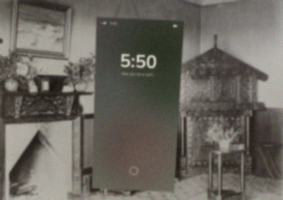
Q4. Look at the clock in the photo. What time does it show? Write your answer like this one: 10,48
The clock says 5,50
